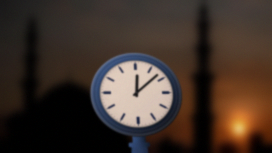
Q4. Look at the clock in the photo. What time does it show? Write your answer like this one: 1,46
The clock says 12,08
